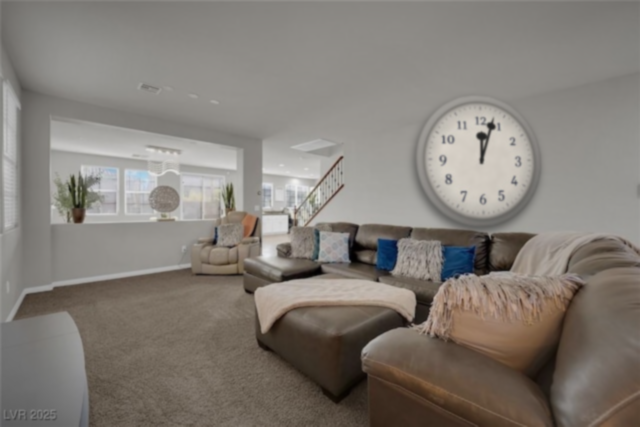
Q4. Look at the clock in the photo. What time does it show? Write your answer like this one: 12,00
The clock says 12,03
